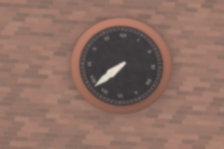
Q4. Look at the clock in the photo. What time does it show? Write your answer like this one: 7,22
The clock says 7,38
